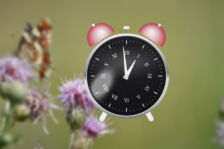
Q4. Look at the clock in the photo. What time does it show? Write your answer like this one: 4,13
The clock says 12,59
